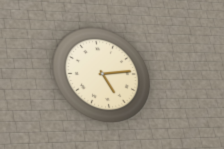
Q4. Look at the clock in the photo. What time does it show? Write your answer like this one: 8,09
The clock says 5,14
